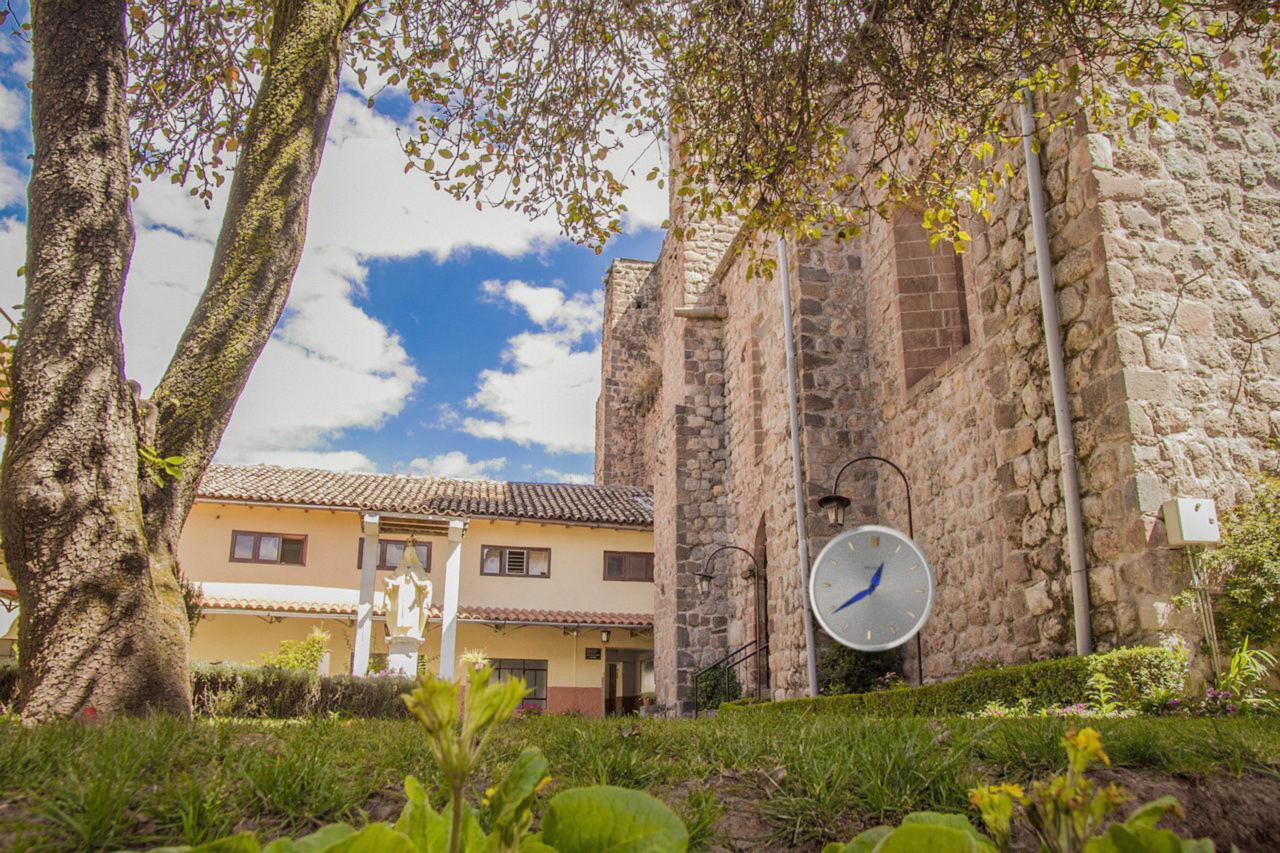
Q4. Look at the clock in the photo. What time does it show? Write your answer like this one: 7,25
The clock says 12,39
